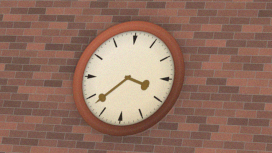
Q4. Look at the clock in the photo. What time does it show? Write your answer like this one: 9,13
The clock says 3,38
